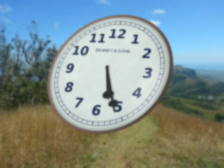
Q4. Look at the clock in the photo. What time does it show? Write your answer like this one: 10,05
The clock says 5,26
